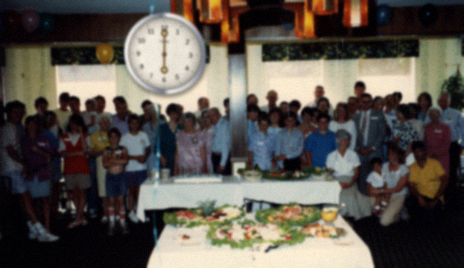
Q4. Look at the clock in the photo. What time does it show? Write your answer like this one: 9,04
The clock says 6,00
